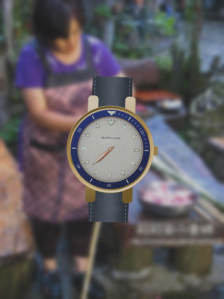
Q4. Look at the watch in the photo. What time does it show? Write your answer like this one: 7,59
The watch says 7,38
